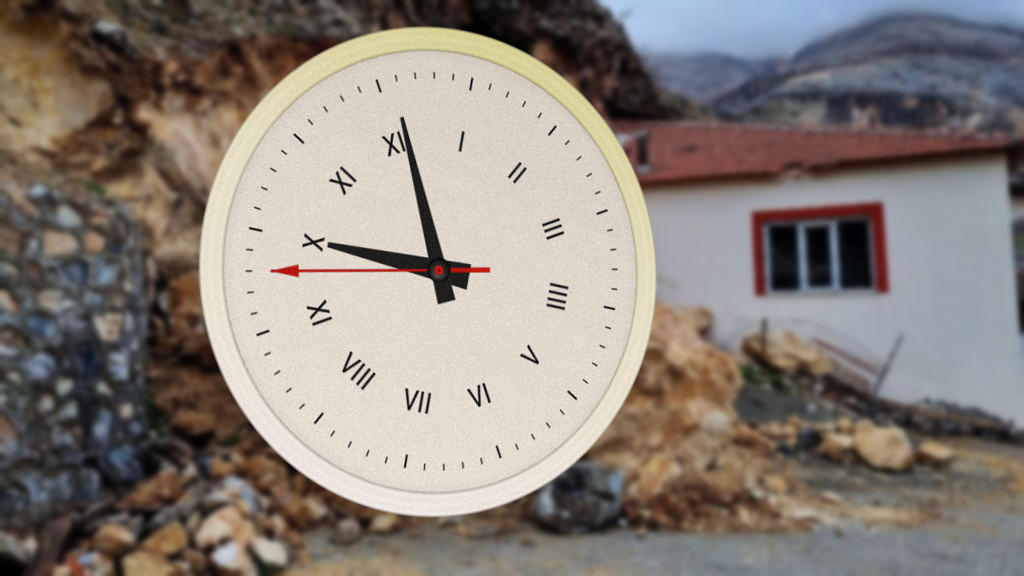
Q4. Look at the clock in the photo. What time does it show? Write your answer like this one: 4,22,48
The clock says 10,00,48
